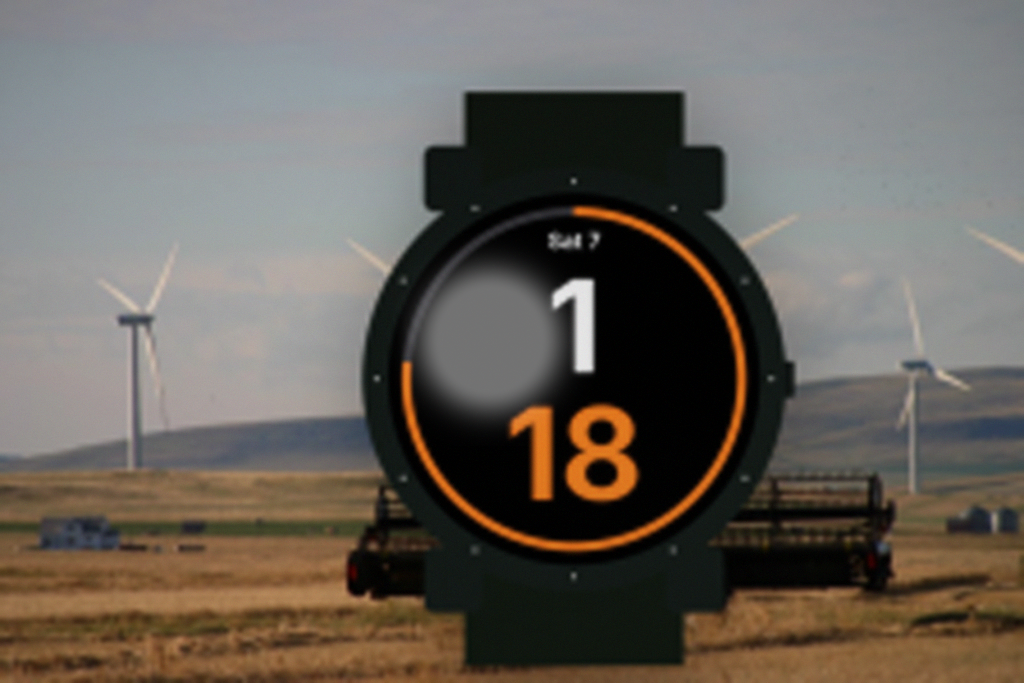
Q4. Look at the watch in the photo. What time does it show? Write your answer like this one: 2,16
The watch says 1,18
